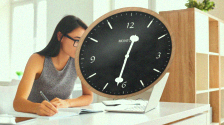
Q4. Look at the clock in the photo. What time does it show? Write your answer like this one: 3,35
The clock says 12,32
